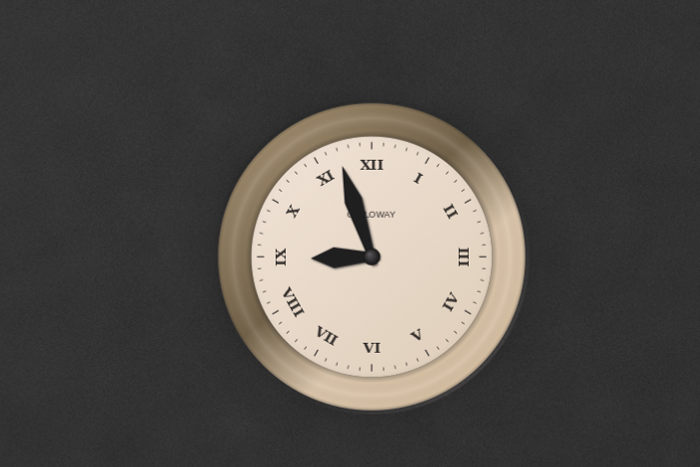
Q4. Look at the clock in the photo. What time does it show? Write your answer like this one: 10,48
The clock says 8,57
